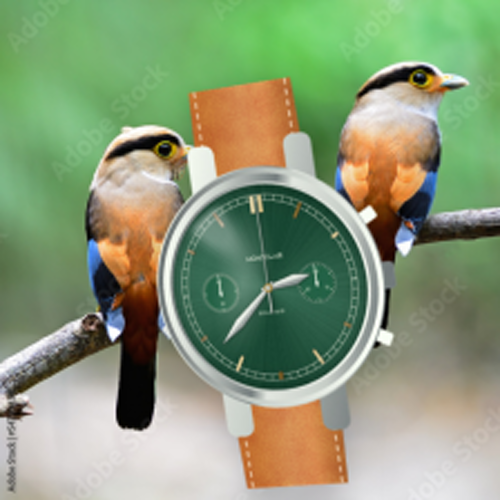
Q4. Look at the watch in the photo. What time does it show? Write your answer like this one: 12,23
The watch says 2,38
